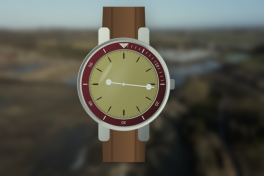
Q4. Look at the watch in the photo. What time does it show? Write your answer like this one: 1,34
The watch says 9,16
